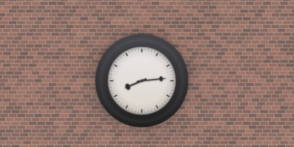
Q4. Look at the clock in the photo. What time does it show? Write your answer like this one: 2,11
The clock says 8,14
